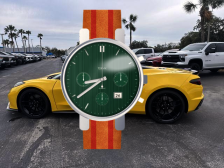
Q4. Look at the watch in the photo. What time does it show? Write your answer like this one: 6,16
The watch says 8,39
